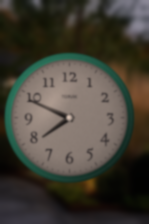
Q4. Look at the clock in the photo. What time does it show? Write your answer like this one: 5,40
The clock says 7,49
